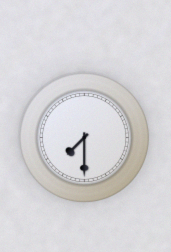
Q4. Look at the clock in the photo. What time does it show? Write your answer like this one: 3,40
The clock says 7,30
